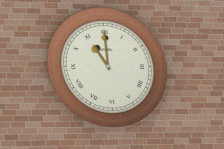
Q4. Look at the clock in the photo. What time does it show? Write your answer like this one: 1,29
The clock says 11,00
